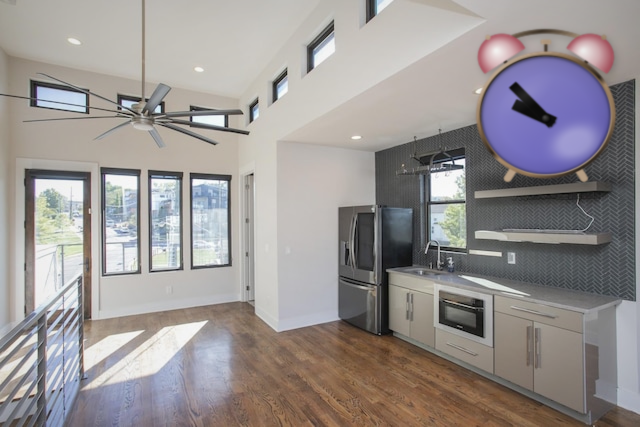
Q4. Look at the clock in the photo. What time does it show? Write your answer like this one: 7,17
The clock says 9,53
